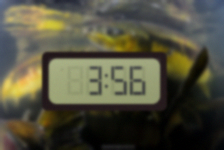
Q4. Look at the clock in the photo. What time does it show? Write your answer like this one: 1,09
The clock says 3,56
